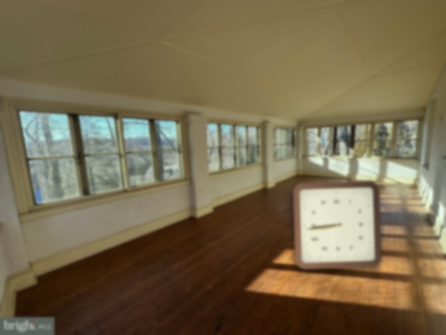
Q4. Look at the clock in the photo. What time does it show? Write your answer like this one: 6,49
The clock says 8,44
